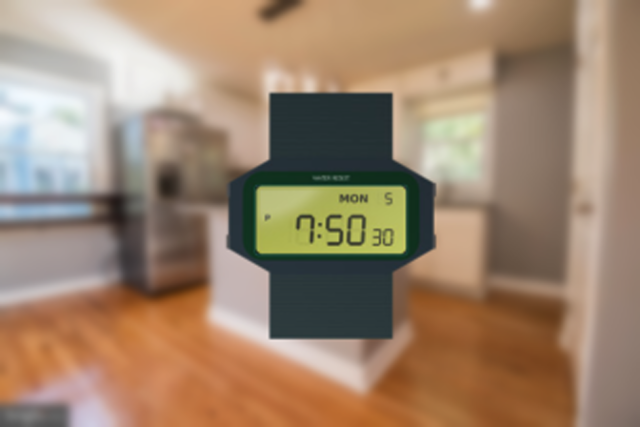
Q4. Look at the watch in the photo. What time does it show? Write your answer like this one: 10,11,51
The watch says 7,50,30
